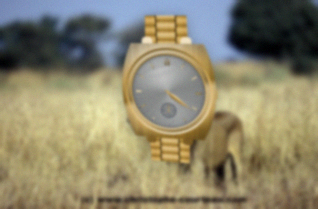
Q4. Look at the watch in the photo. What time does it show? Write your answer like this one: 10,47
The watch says 4,21
